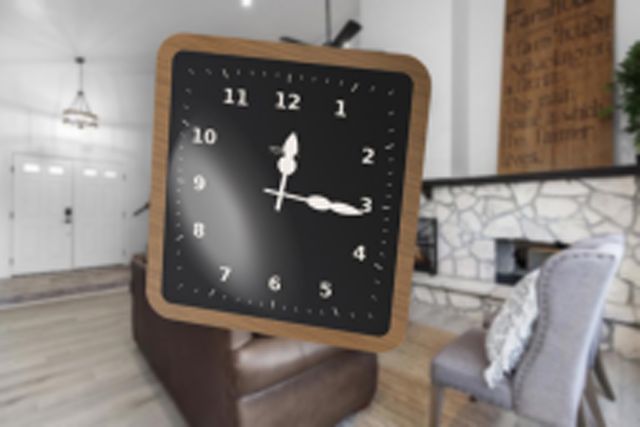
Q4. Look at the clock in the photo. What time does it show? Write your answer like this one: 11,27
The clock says 12,16
